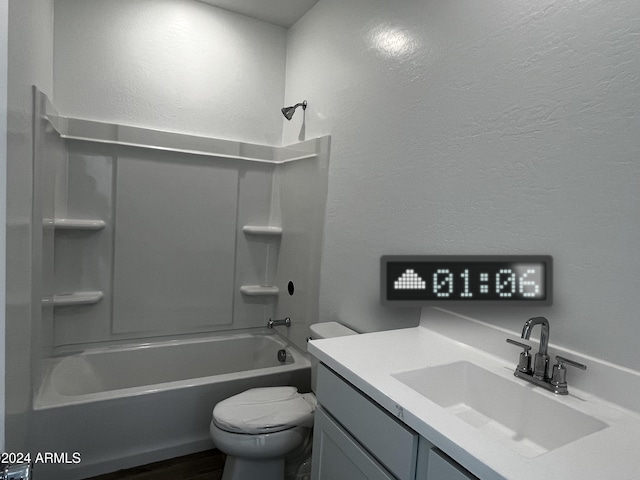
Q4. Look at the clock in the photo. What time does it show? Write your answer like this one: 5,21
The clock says 1,06
